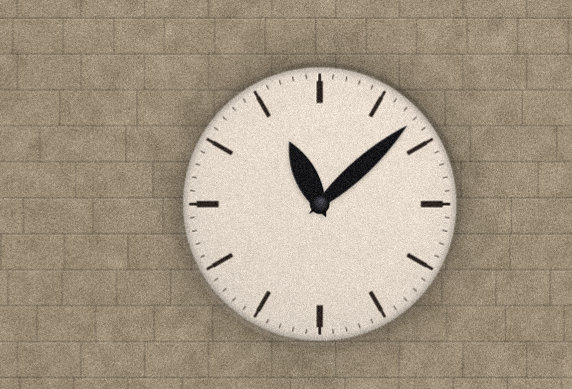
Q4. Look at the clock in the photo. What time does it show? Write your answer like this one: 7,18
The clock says 11,08
